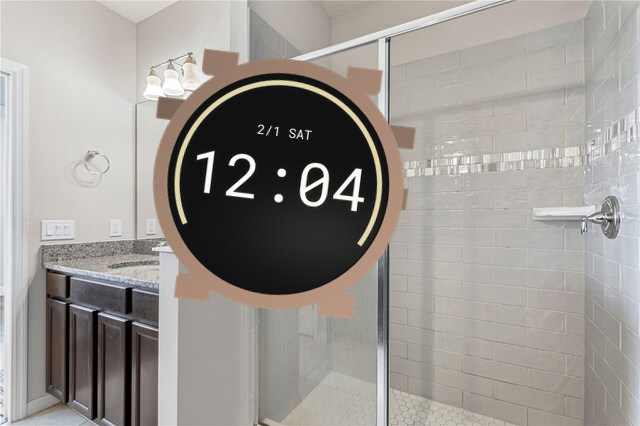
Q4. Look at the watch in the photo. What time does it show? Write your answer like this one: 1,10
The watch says 12,04
